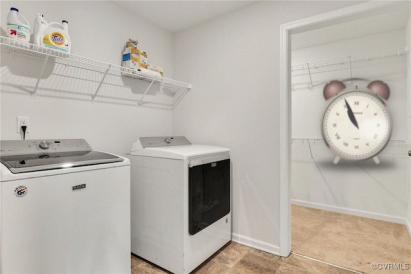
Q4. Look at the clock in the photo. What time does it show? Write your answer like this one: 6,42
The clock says 10,56
